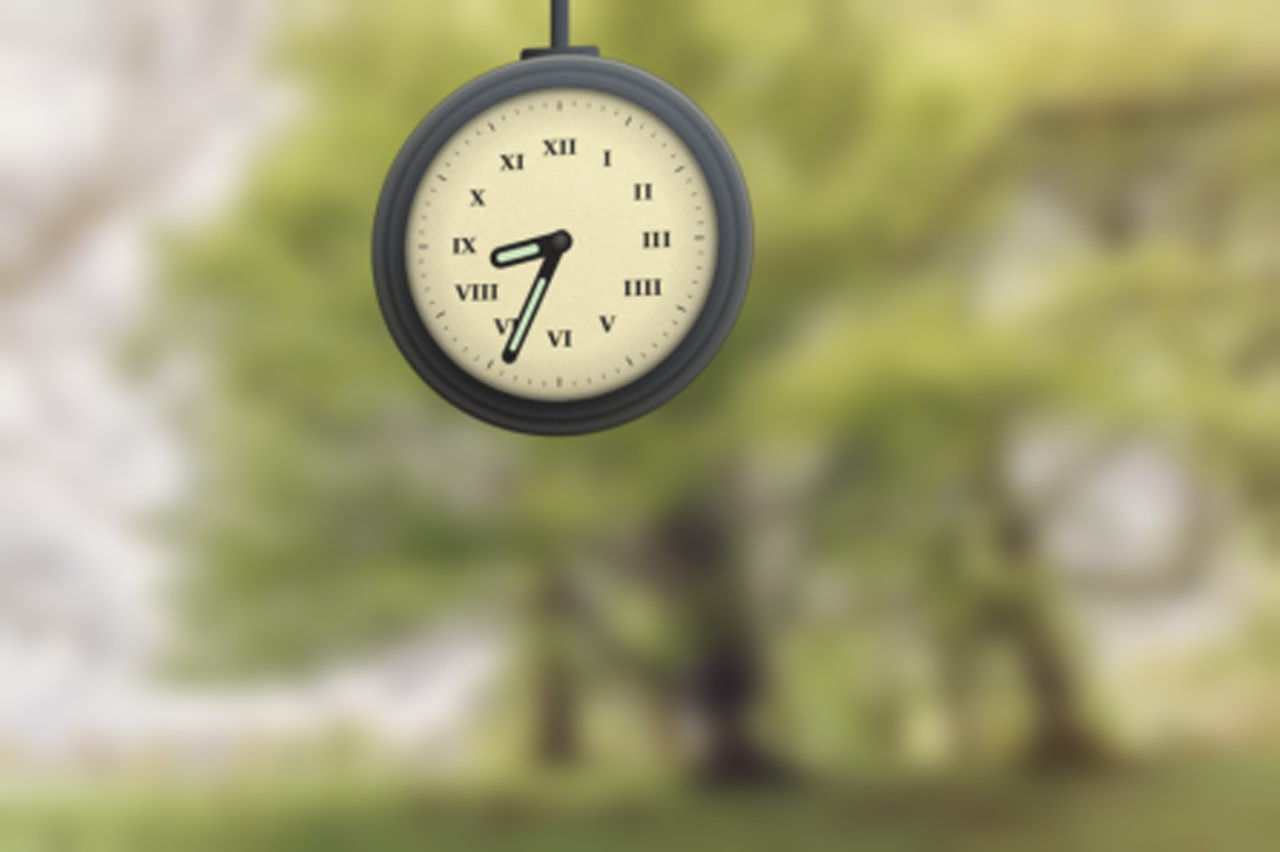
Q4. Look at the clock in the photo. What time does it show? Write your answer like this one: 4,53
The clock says 8,34
